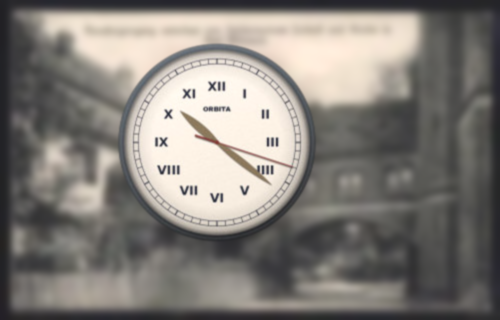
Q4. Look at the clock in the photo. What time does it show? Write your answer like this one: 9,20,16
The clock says 10,21,18
